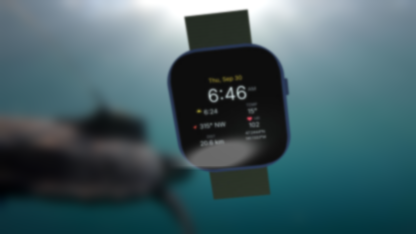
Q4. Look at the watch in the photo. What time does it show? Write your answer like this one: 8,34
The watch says 6,46
